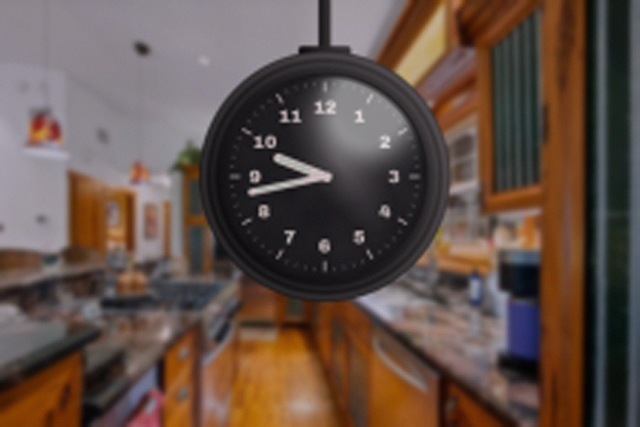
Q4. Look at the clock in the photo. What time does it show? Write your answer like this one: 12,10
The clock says 9,43
